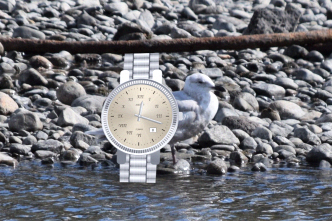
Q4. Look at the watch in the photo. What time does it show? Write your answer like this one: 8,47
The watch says 12,18
